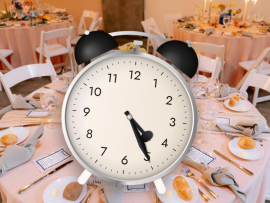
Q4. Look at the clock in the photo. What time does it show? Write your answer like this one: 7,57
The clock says 4,25
